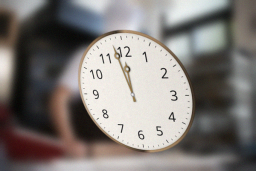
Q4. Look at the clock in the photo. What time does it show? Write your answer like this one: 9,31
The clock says 11,58
